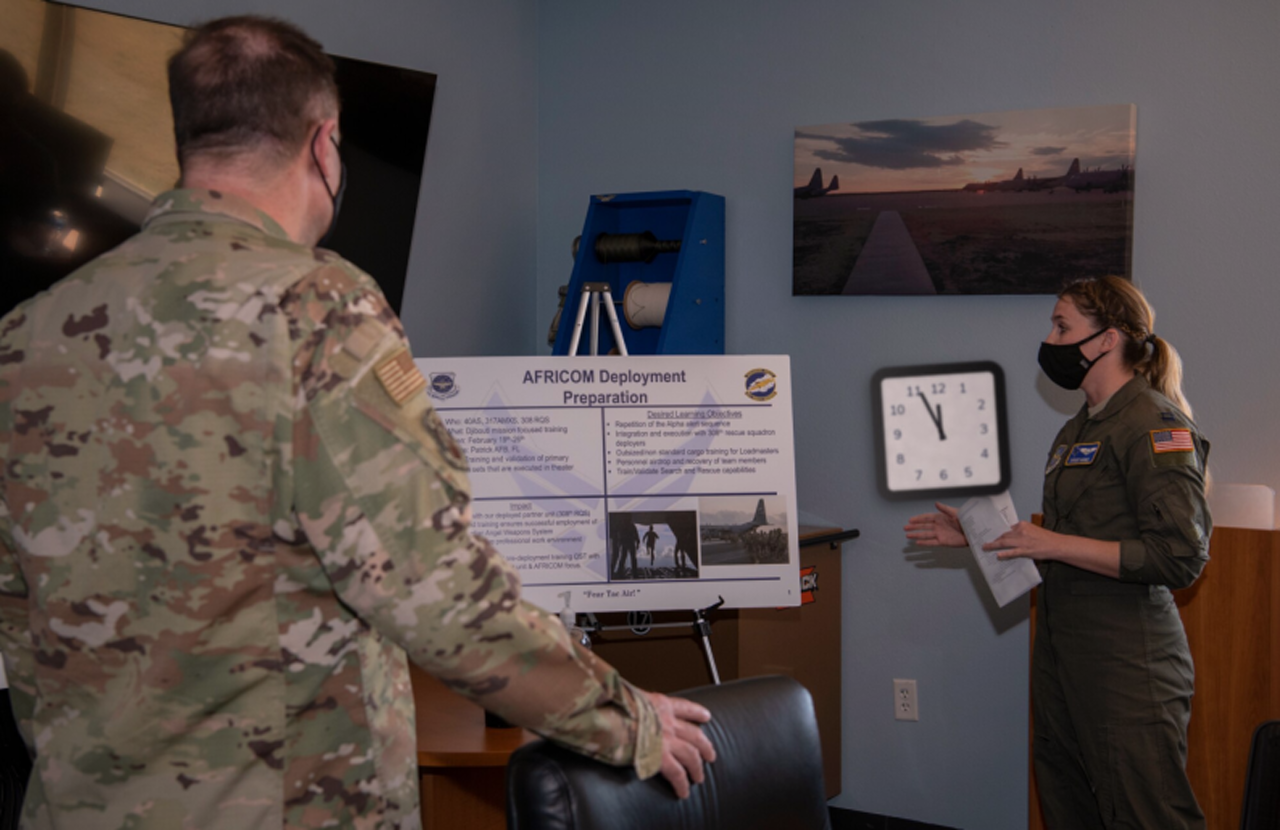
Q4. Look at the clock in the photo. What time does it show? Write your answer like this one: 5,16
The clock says 11,56
